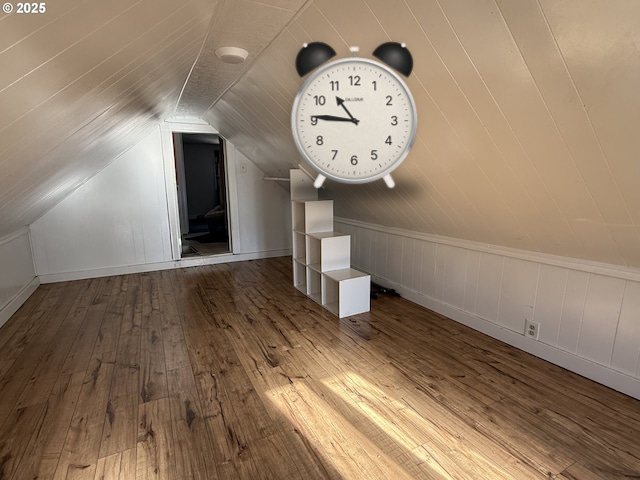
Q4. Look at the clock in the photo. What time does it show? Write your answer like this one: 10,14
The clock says 10,46
